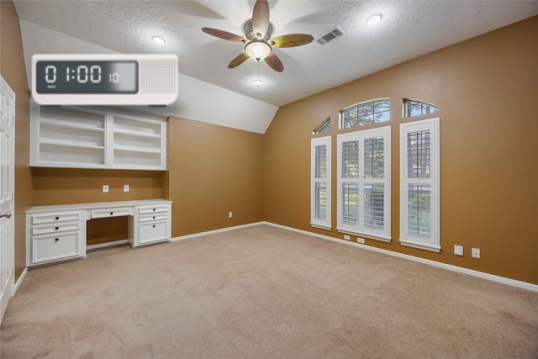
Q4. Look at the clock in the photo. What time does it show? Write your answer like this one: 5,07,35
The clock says 1,00,10
